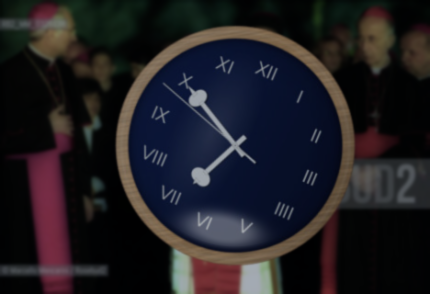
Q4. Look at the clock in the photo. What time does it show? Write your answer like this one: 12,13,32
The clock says 6,49,48
